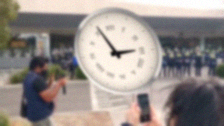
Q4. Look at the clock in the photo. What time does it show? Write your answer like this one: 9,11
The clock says 2,56
